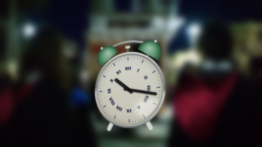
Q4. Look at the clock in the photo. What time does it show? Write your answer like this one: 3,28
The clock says 10,17
